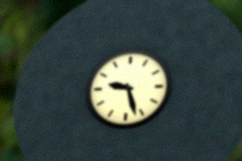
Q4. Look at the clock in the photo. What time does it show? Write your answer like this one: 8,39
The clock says 9,27
